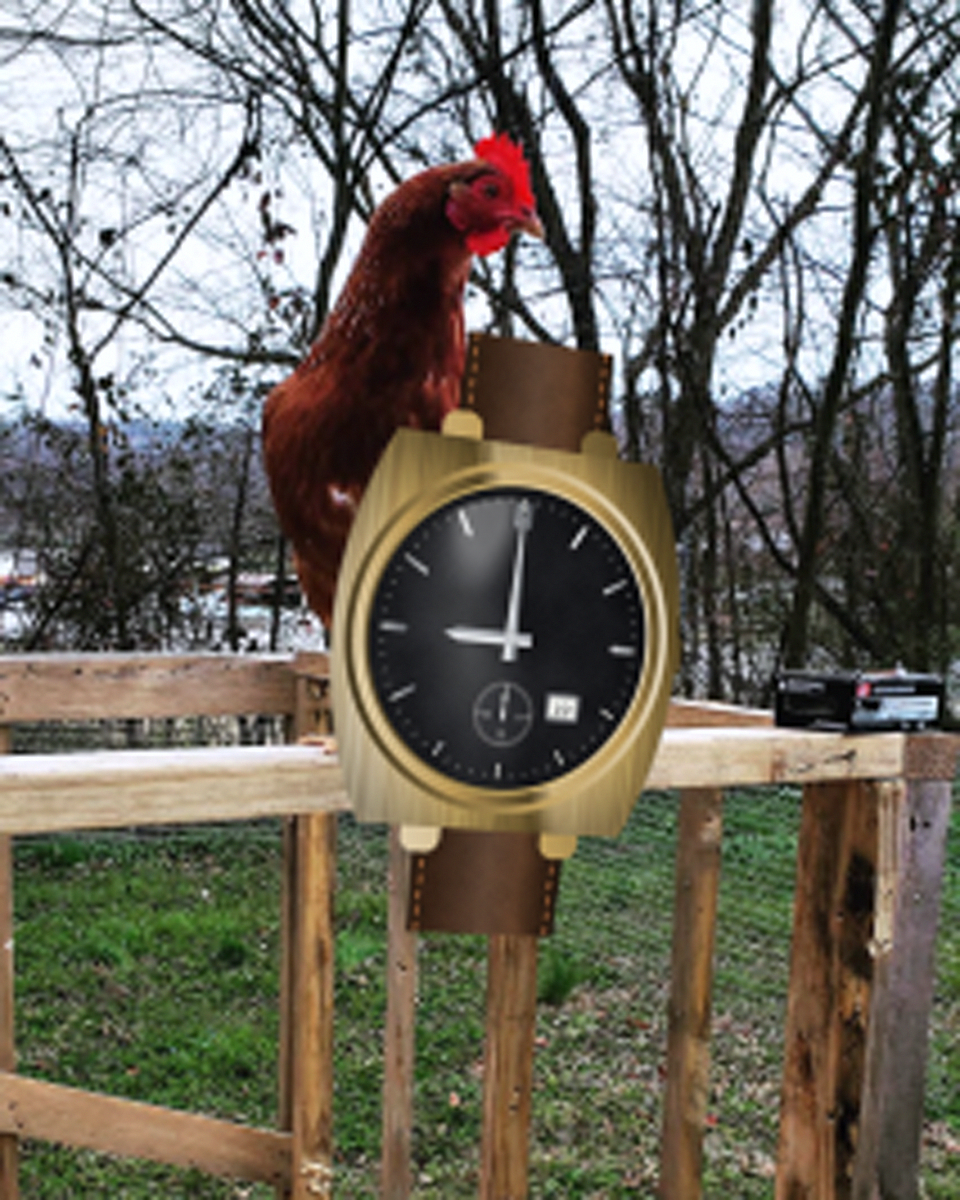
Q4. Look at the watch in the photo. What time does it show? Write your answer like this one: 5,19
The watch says 9,00
